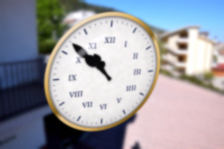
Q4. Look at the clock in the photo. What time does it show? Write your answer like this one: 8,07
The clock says 10,52
